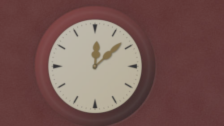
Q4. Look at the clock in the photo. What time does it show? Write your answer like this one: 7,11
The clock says 12,08
